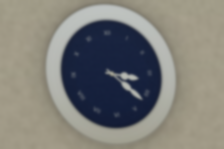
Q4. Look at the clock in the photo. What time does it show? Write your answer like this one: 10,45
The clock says 3,22
